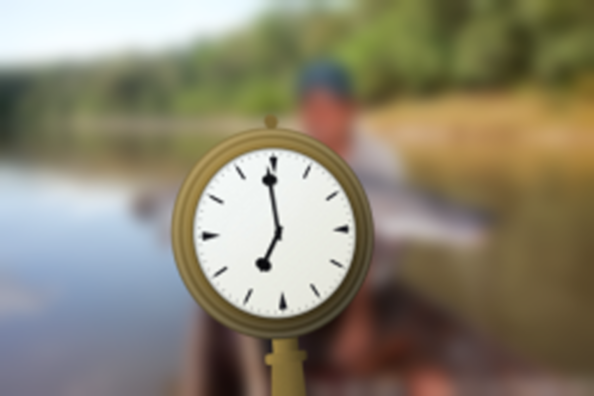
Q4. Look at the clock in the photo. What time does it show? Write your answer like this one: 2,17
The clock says 6,59
